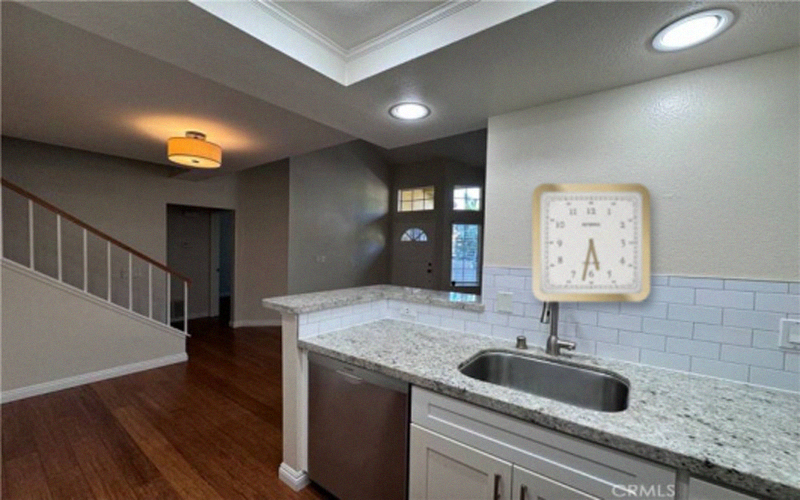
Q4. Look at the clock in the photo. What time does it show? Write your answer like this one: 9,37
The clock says 5,32
